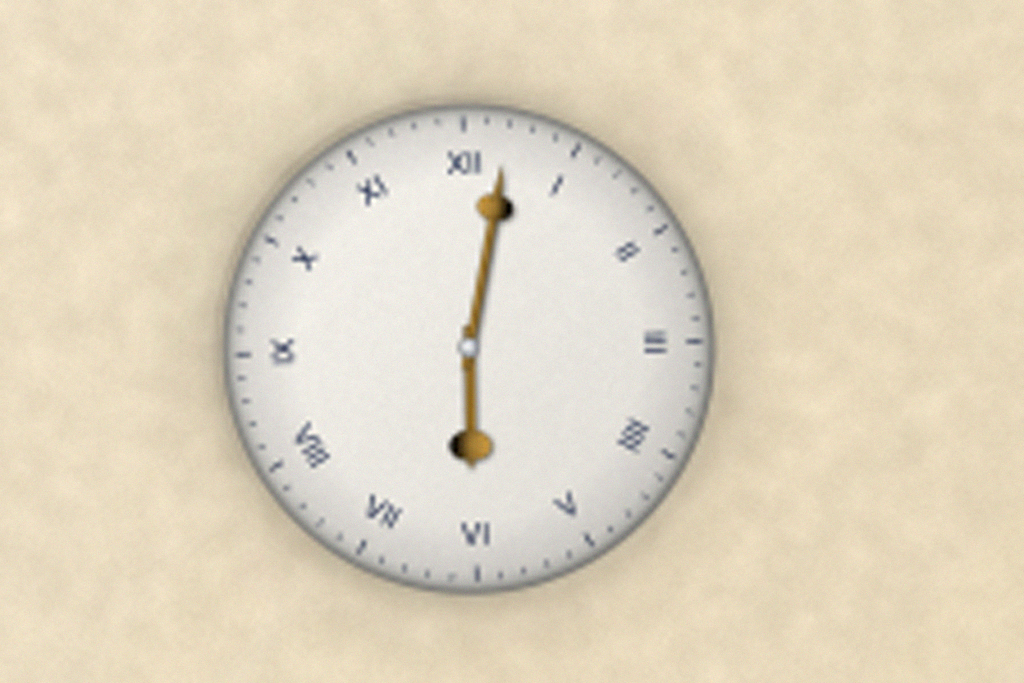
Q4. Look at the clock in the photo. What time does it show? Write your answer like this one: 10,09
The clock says 6,02
